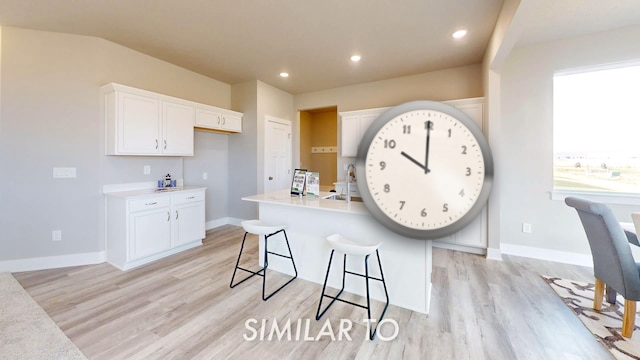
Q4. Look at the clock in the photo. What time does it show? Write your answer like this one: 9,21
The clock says 10,00
